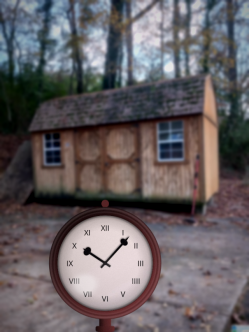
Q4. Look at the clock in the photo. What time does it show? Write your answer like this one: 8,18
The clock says 10,07
